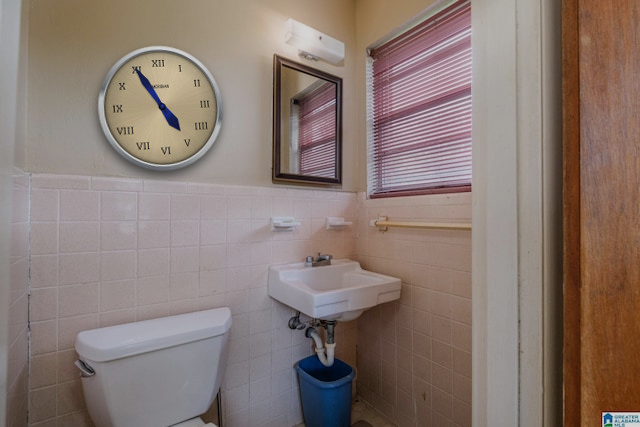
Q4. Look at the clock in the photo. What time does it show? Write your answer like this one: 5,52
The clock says 4,55
